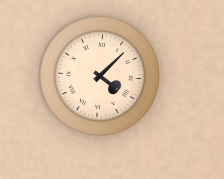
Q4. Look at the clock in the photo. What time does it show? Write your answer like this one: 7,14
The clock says 4,07
